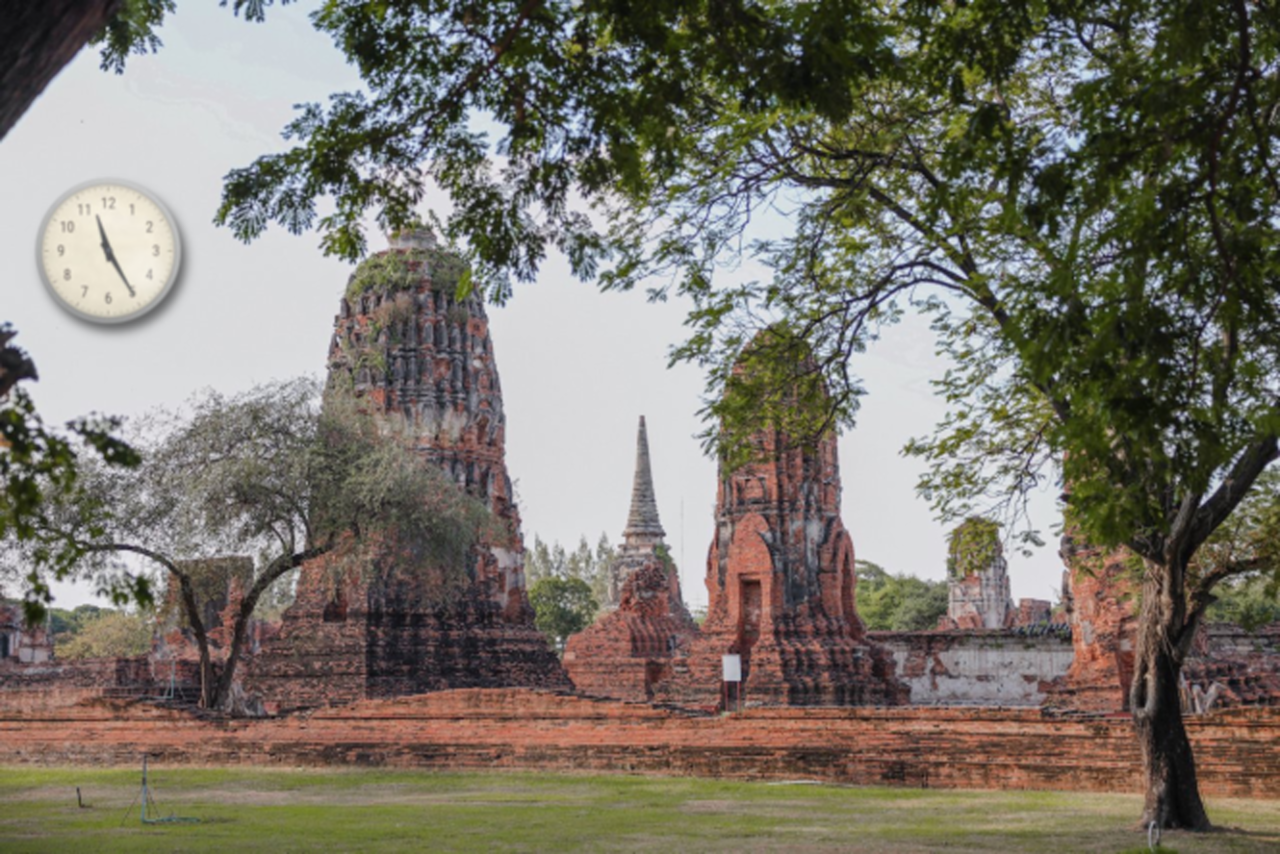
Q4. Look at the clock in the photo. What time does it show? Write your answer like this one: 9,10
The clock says 11,25
